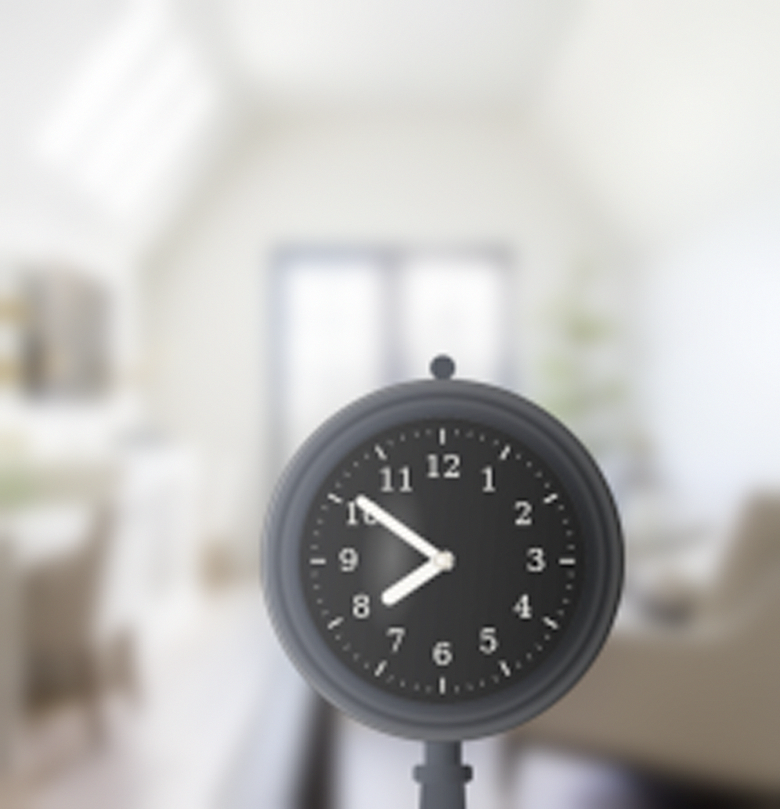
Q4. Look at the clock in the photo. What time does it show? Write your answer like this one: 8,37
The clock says 7,51
